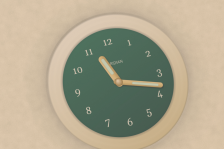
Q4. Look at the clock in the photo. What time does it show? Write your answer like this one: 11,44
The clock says 11,18
